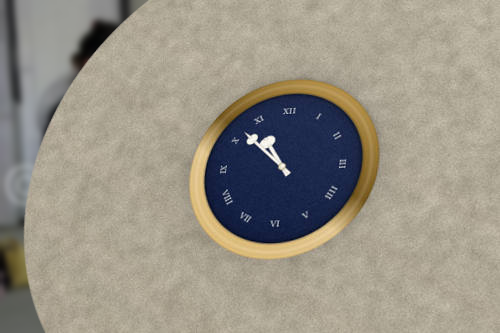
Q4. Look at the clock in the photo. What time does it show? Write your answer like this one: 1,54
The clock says 10,52
